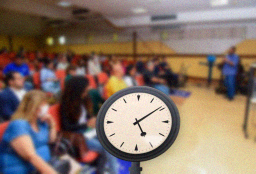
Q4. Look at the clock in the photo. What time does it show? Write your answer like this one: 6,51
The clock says 5,09
